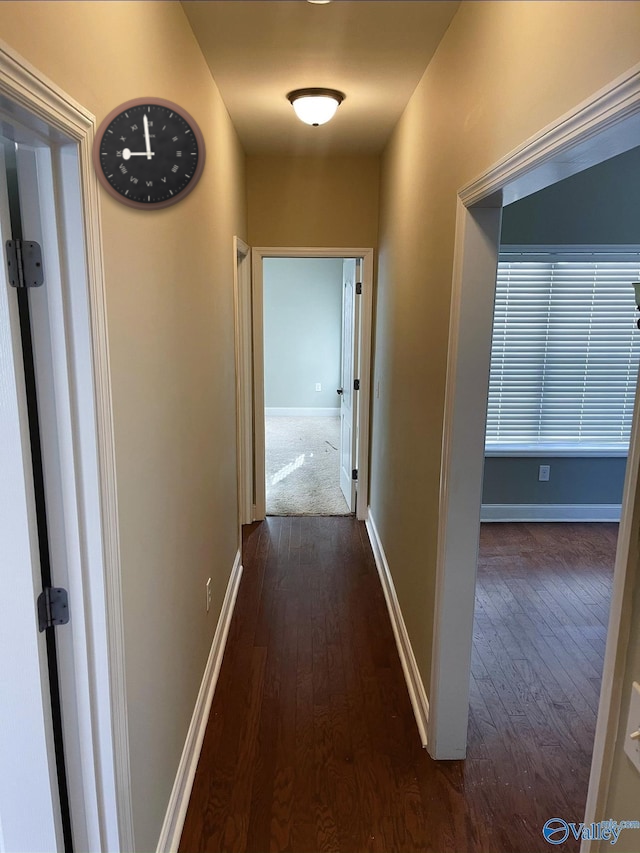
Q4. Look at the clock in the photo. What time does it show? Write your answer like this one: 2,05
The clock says 8,59
